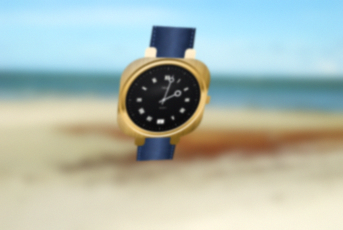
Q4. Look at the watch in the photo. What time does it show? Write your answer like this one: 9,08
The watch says 2,02
